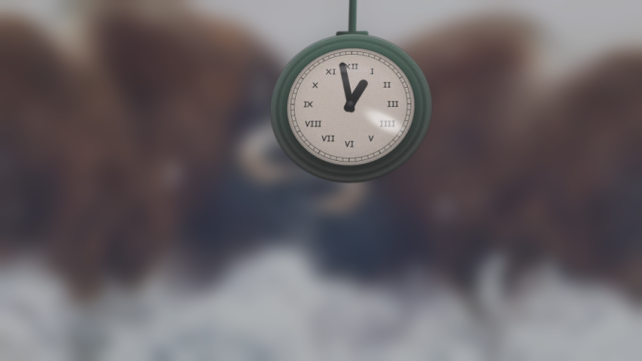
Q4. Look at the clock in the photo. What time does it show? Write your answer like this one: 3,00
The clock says 12,58
